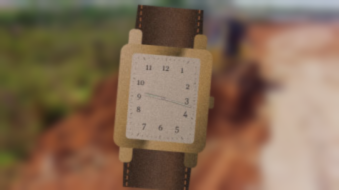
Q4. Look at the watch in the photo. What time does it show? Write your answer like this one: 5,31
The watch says 9,17
